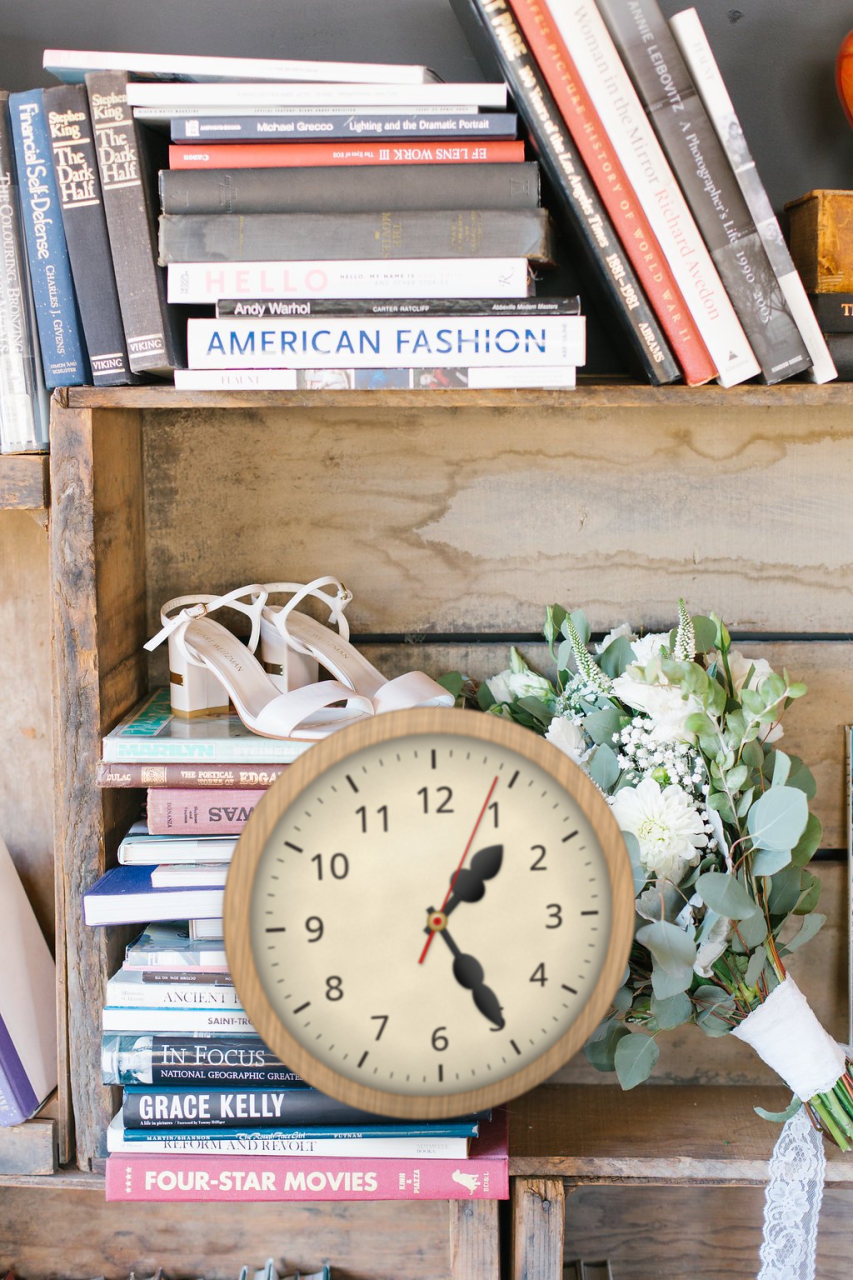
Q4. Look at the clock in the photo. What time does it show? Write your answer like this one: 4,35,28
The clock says 1,25,04
